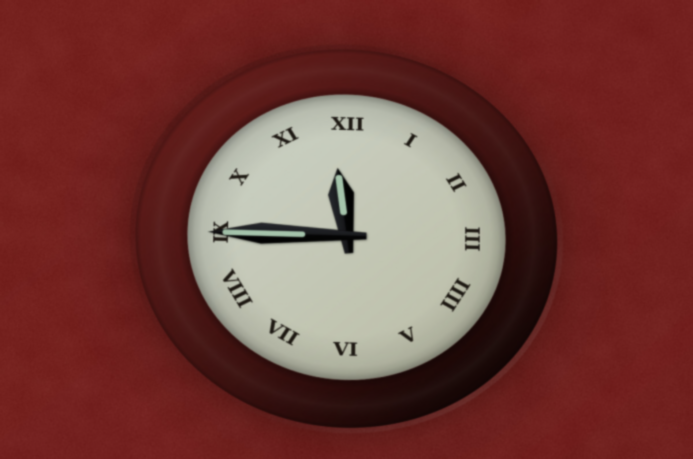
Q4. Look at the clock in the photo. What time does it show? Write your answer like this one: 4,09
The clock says 11,45
